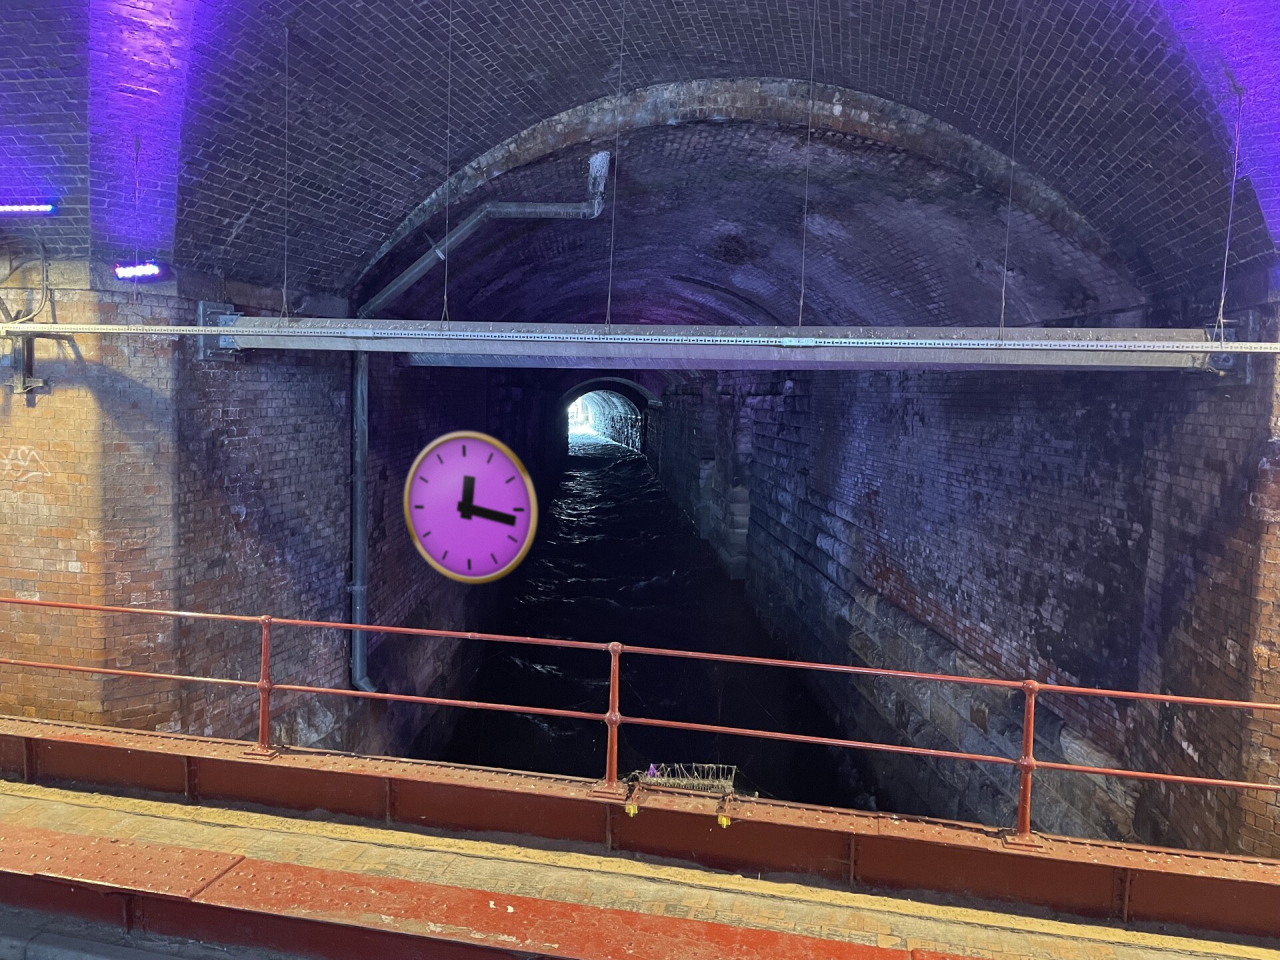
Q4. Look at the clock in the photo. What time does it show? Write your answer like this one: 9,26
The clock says 12,17
